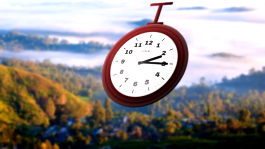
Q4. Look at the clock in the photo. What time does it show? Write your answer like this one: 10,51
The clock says 2,15
